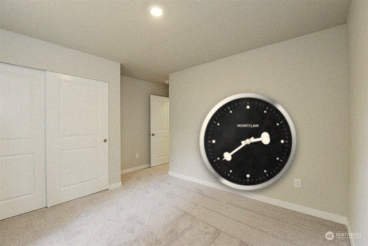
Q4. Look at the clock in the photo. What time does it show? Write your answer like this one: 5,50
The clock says 2,39
